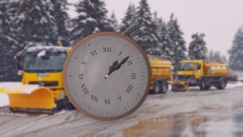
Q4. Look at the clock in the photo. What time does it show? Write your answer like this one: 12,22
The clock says 1,08
